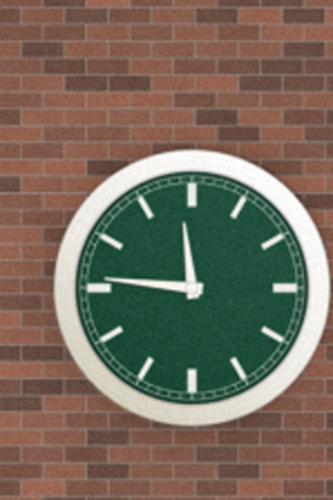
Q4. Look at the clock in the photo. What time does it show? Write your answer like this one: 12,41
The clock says 11,46
